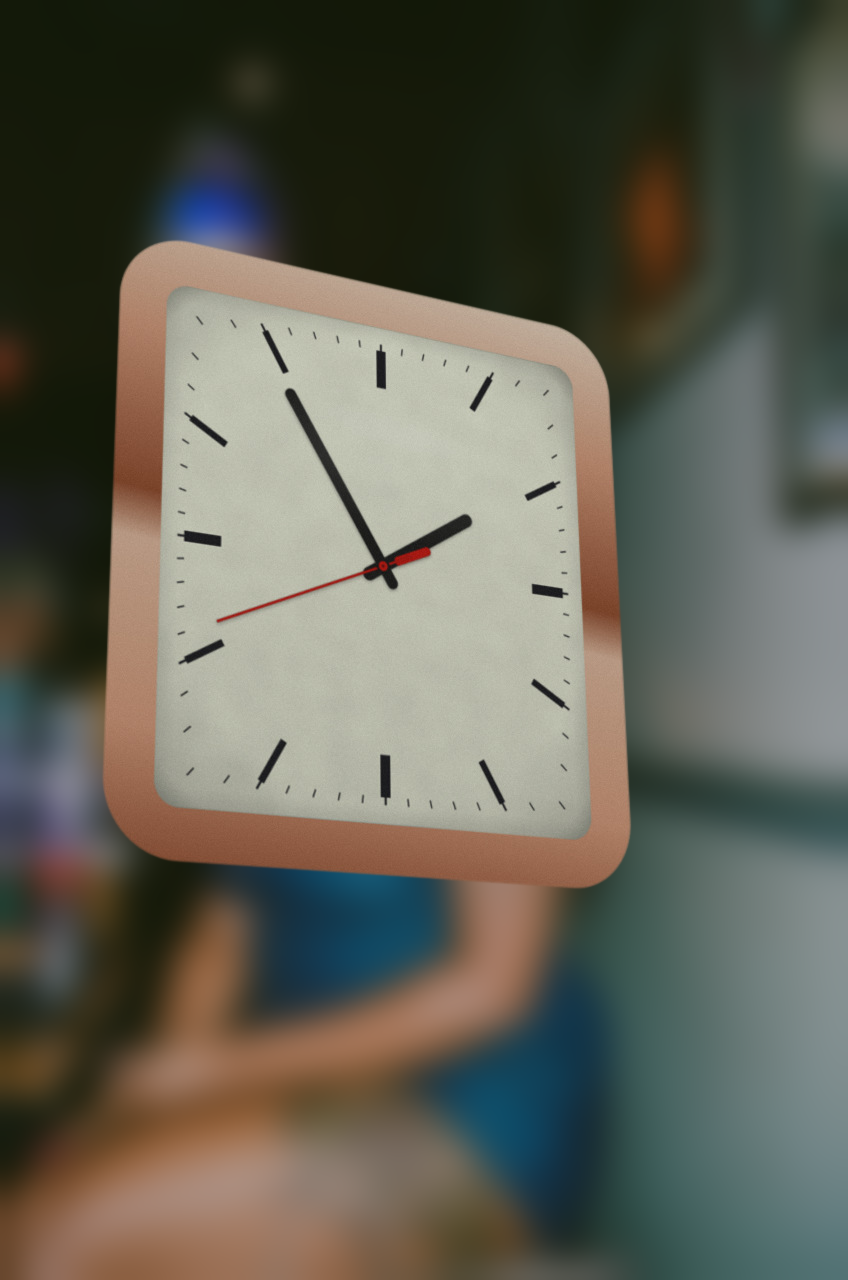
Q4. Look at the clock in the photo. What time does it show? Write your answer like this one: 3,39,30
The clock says 1,54,41
